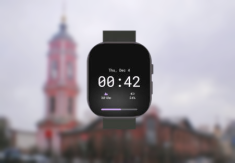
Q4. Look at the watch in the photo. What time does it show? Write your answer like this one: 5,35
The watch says 0,42
